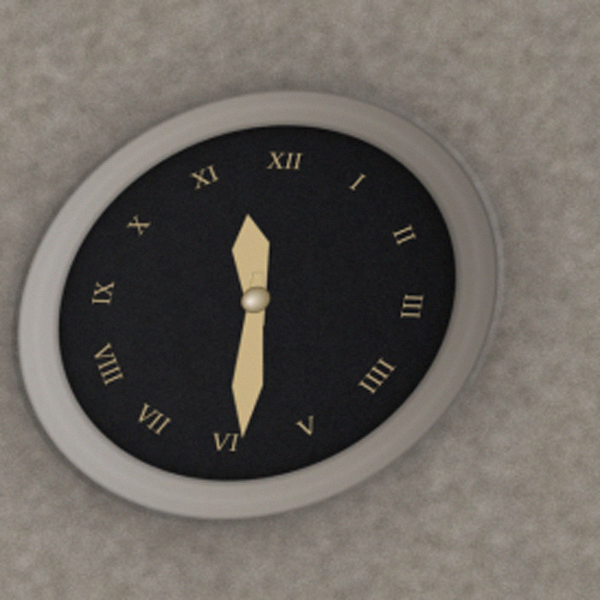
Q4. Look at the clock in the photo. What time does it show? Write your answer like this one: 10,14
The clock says 11,29
